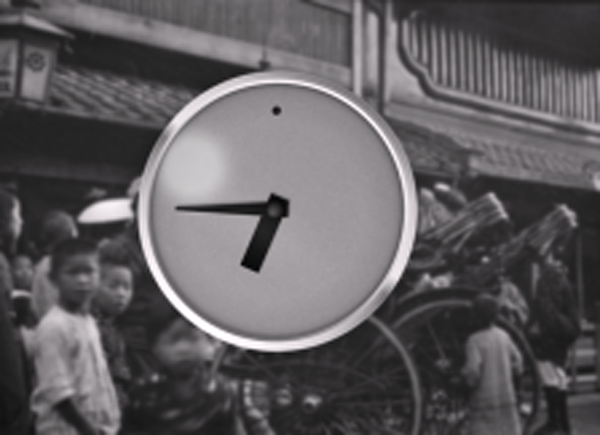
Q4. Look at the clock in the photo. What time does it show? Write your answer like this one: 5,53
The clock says 6,45
